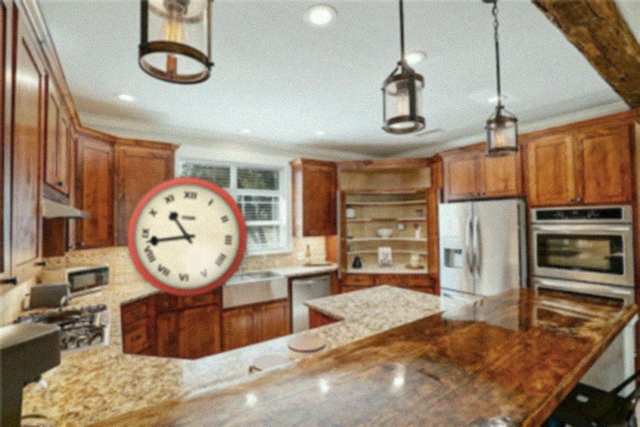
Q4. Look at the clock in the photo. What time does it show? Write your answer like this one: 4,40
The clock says 10,43
